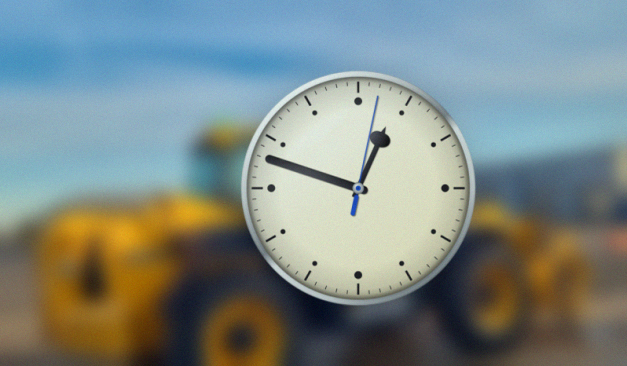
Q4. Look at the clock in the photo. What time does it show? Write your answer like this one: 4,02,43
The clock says 12,48,02
